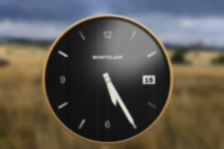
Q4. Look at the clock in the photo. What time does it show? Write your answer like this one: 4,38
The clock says 5,25
